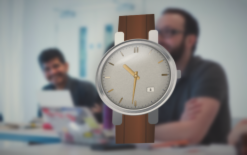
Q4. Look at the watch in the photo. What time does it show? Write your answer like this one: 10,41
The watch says 10,31
